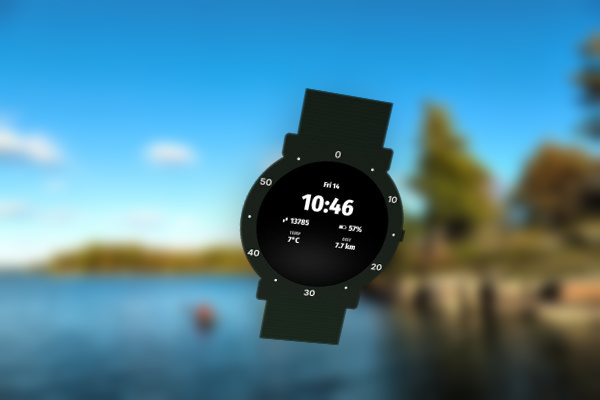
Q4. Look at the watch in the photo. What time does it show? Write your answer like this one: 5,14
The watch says 10,46
